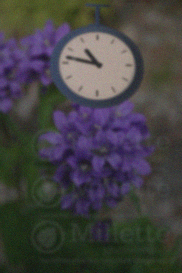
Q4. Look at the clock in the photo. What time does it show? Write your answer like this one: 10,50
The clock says 10,47
